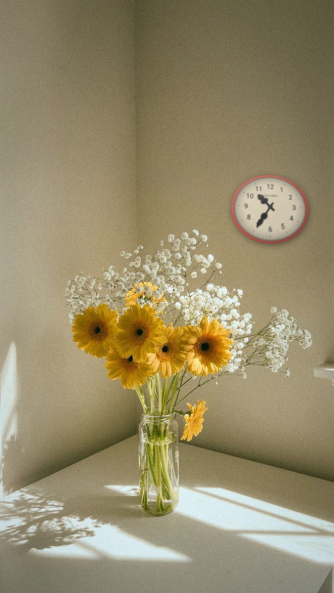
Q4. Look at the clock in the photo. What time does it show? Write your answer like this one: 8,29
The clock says 10,35
